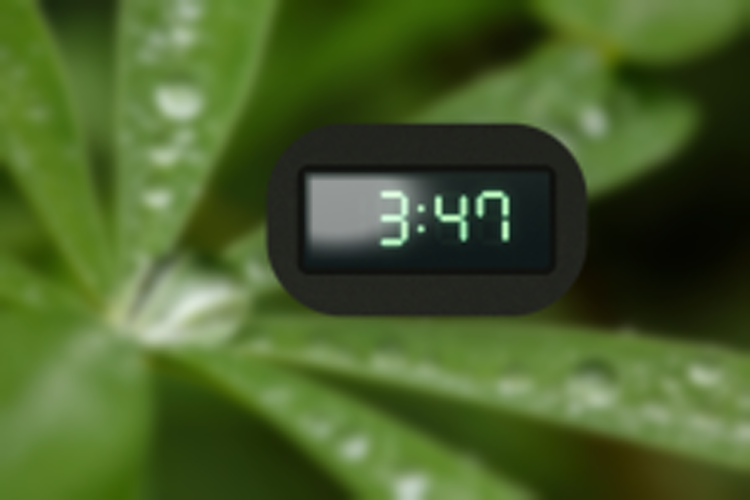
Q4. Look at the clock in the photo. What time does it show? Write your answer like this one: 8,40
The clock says 3,47
